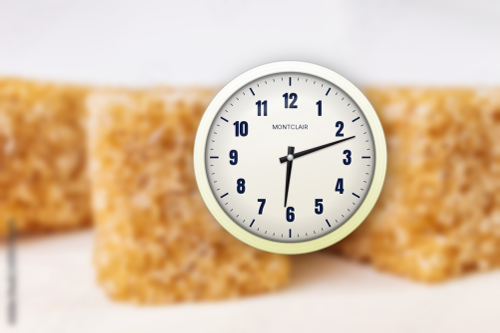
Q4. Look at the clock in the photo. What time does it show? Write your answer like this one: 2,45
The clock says 6,12
